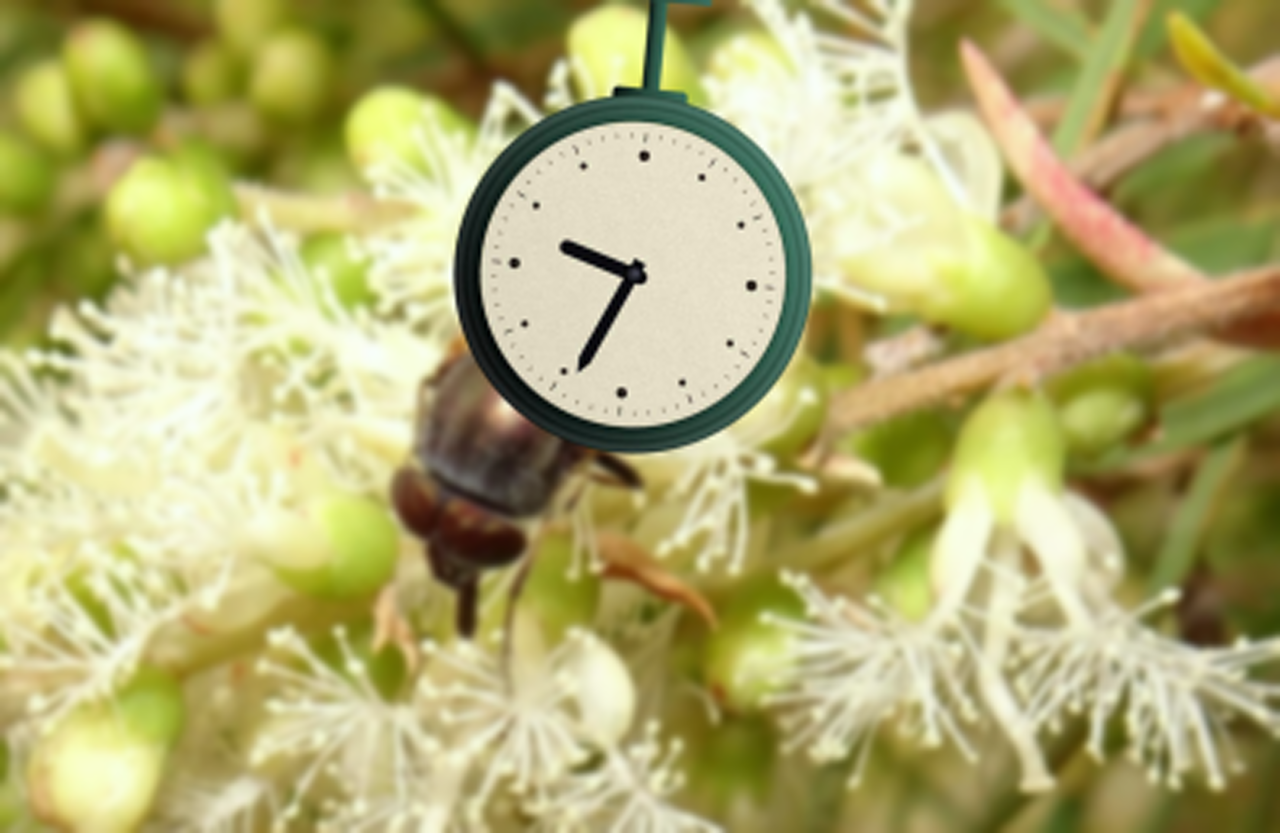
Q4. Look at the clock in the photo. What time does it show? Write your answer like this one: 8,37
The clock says 9,34
